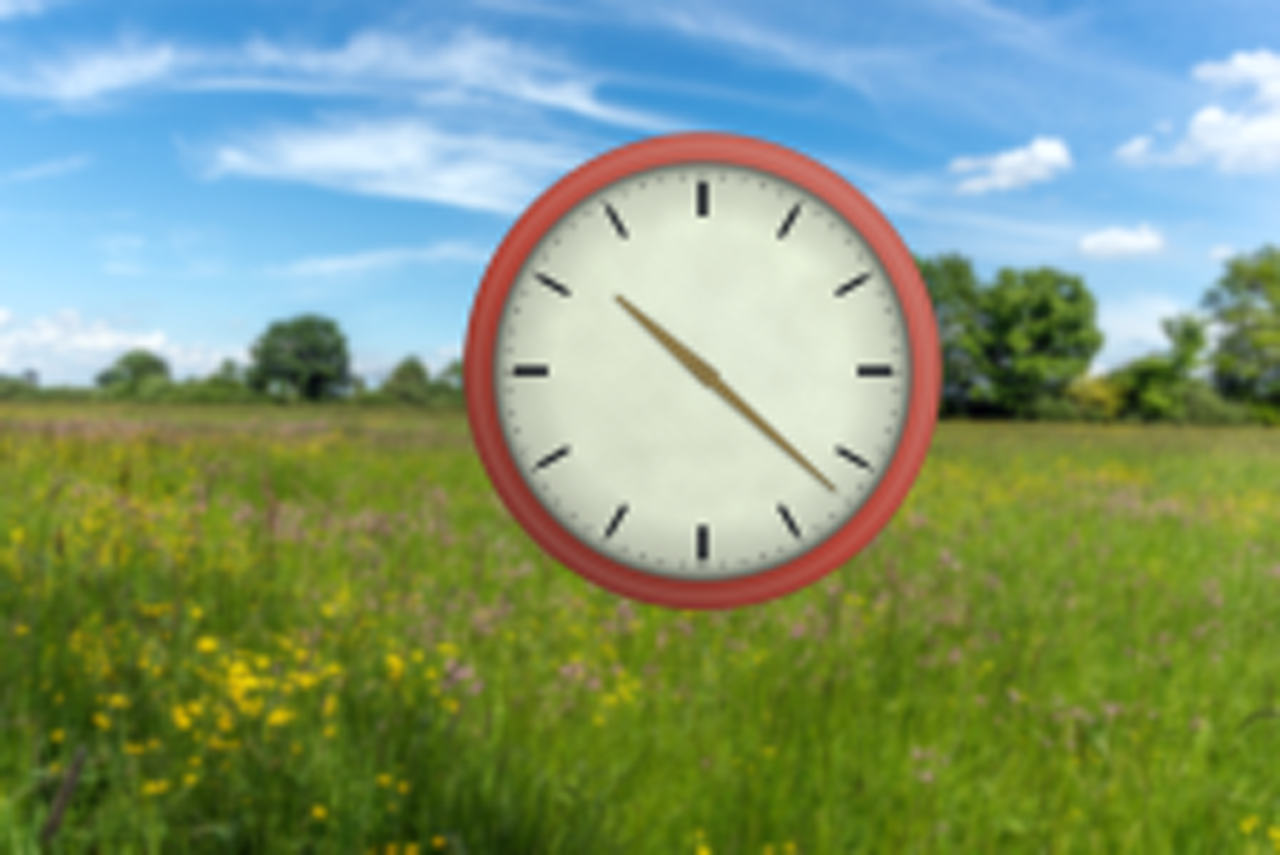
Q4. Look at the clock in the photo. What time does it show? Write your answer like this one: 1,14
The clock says 10,22
